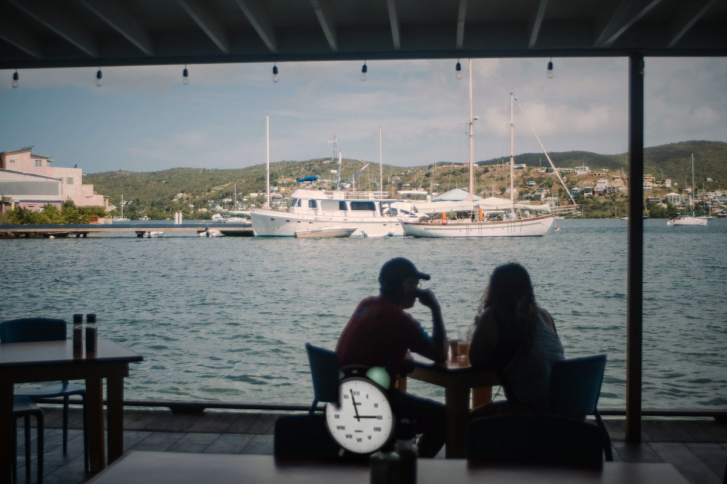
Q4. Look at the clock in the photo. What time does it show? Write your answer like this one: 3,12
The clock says 2,58
